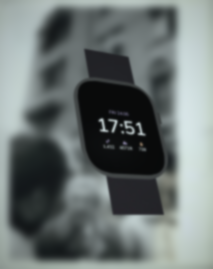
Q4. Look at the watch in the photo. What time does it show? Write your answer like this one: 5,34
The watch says 17,51
